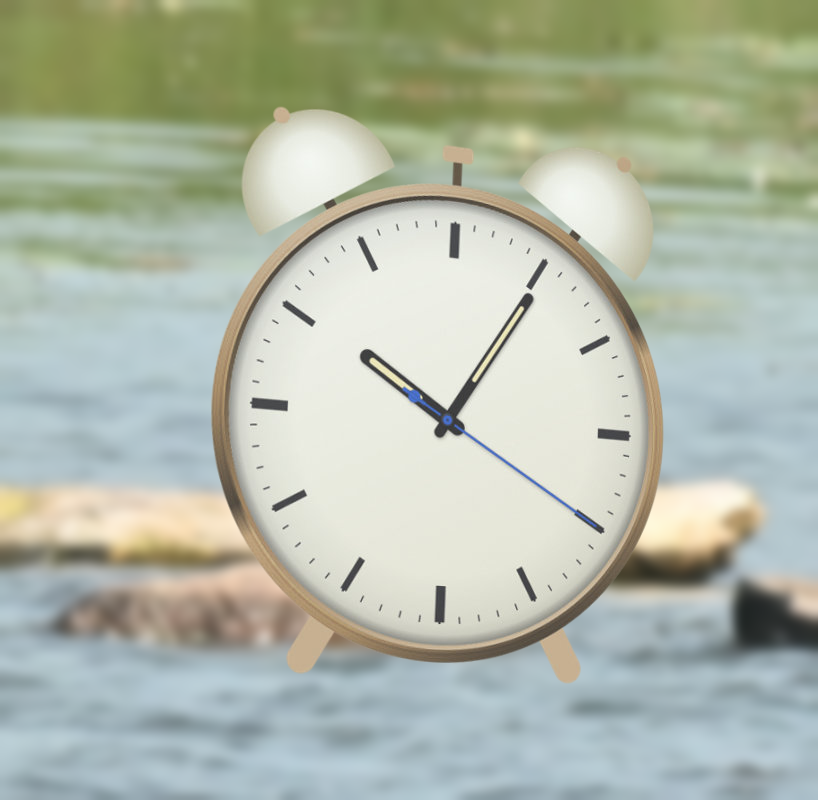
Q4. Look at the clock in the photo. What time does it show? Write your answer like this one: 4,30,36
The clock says 10,05,20
